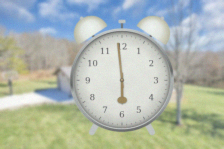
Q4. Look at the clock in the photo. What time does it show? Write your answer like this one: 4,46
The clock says 5,59
